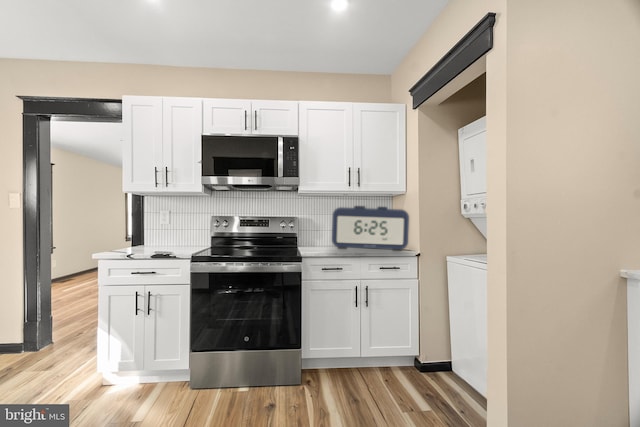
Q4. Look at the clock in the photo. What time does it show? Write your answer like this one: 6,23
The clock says 6,25
